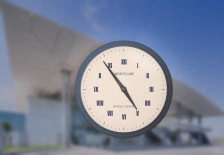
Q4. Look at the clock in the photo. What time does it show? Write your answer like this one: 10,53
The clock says 4,54
